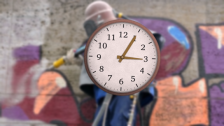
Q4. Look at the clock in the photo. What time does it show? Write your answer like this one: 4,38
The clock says 3,05
